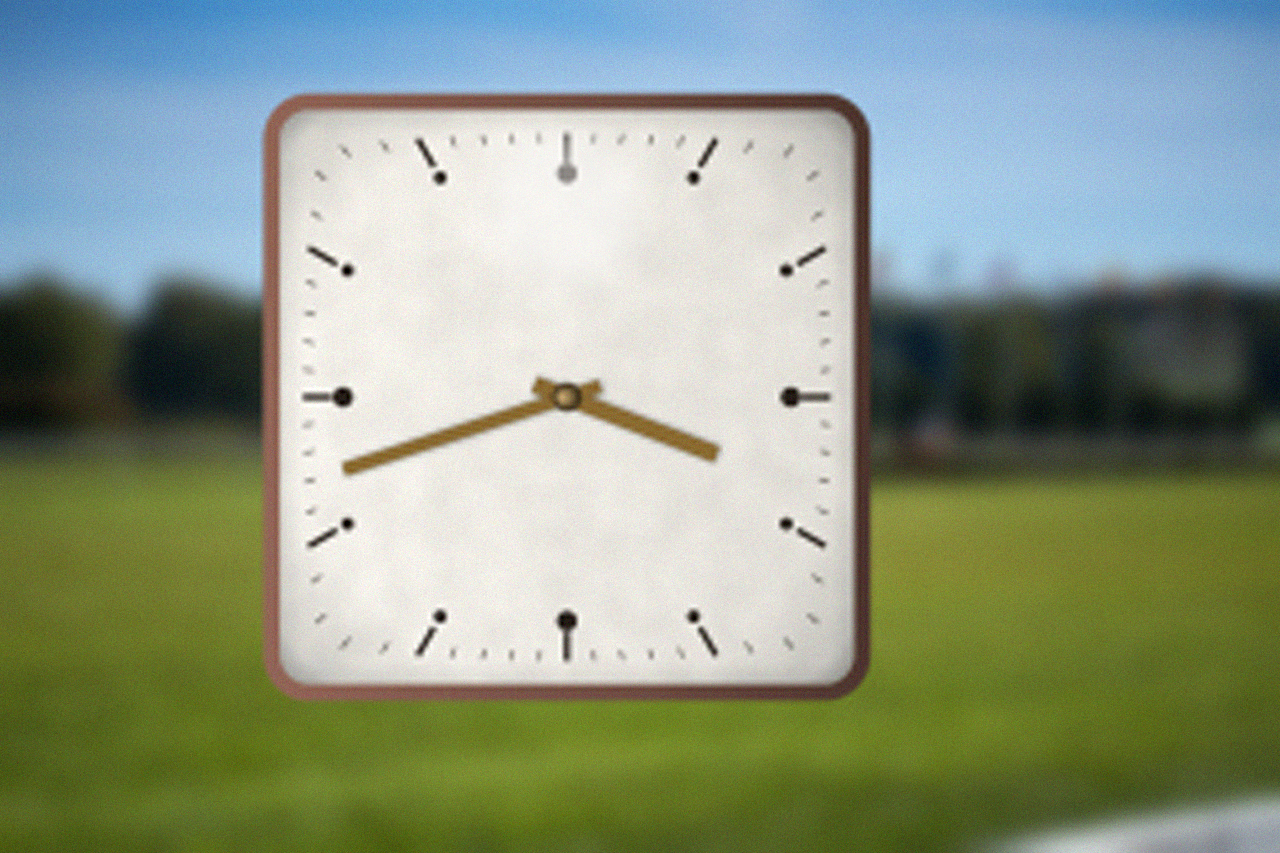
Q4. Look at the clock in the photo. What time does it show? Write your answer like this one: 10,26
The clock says 3,42
